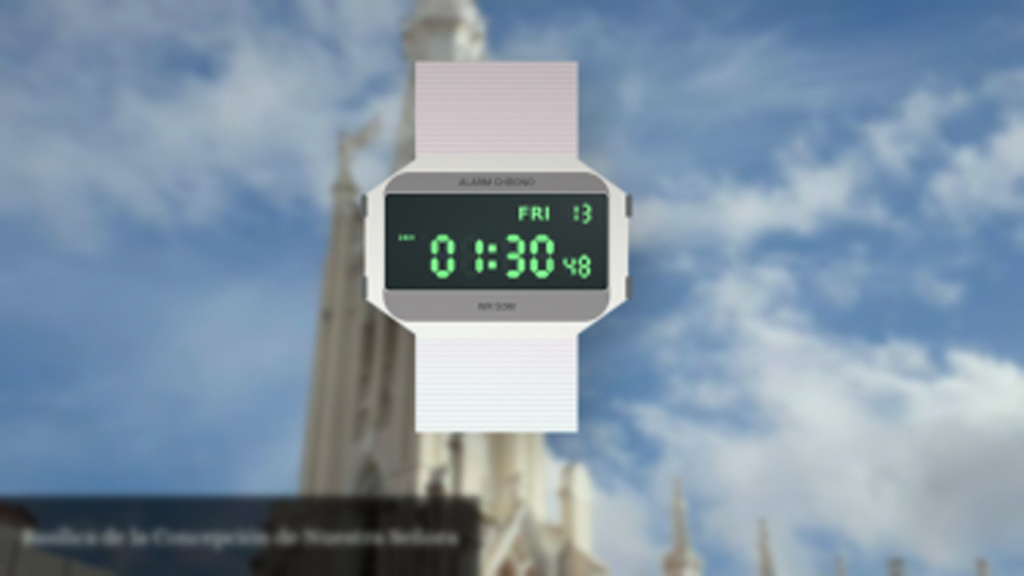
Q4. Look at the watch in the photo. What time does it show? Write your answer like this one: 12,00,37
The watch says 1,30,48
